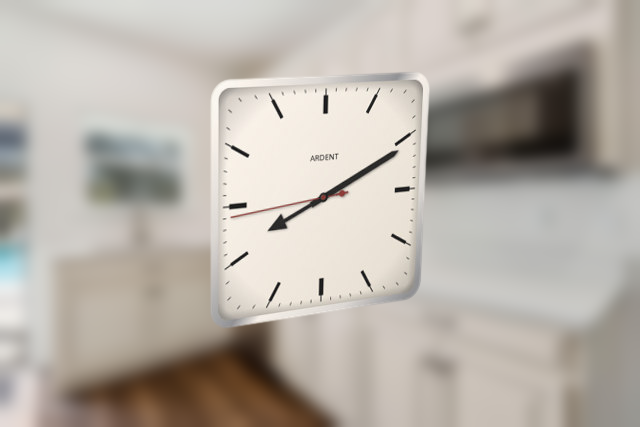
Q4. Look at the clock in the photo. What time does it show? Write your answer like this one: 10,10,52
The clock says 8,10,44
